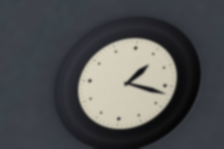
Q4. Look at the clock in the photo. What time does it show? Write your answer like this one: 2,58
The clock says 1,17
